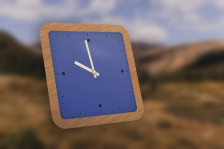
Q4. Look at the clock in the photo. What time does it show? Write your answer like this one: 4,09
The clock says 9,59
